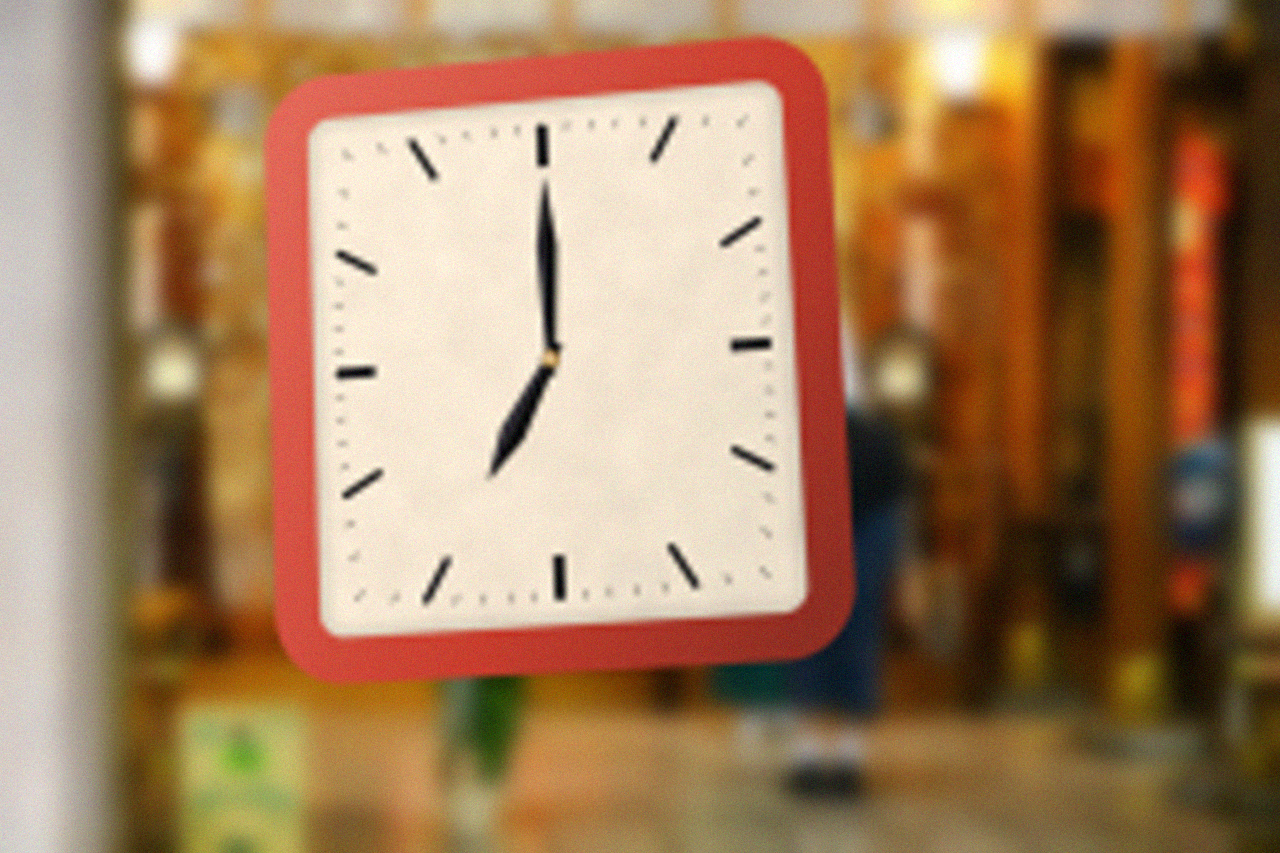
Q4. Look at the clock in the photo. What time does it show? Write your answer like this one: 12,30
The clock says 7,00
